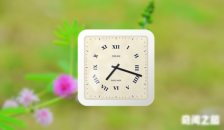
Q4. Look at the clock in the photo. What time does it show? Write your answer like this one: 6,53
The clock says 7,18
